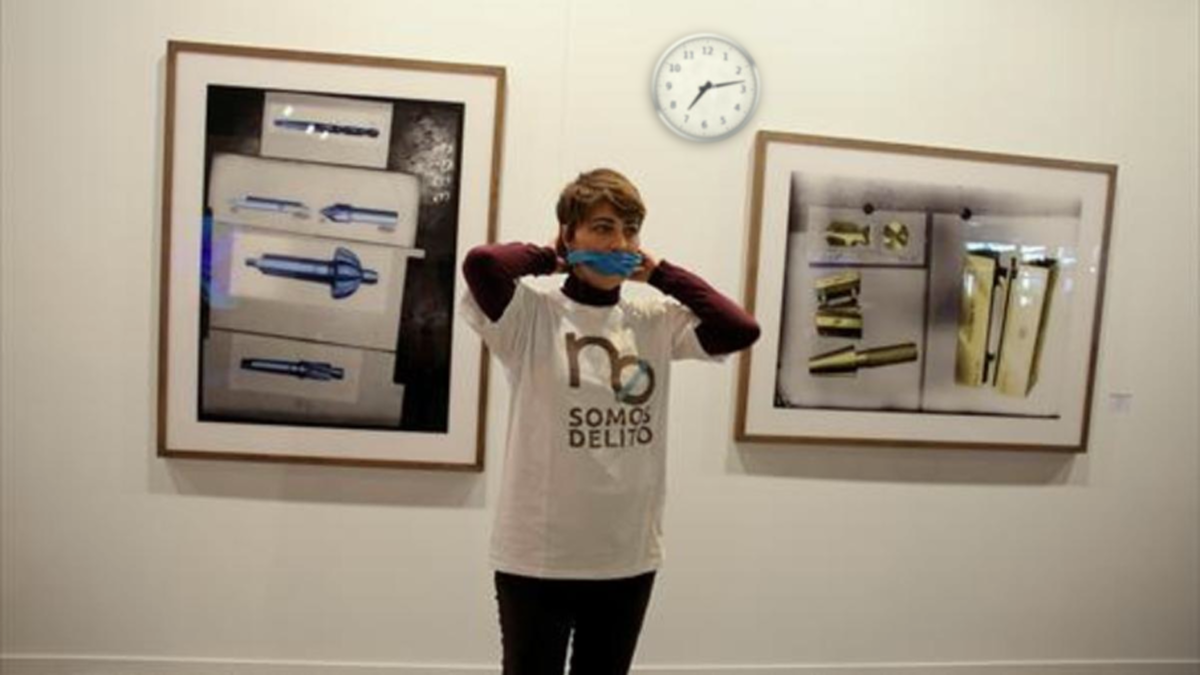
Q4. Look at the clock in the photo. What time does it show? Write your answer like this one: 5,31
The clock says 7,13
